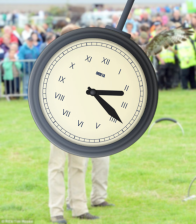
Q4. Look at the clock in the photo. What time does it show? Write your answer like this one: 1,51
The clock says 2,19
